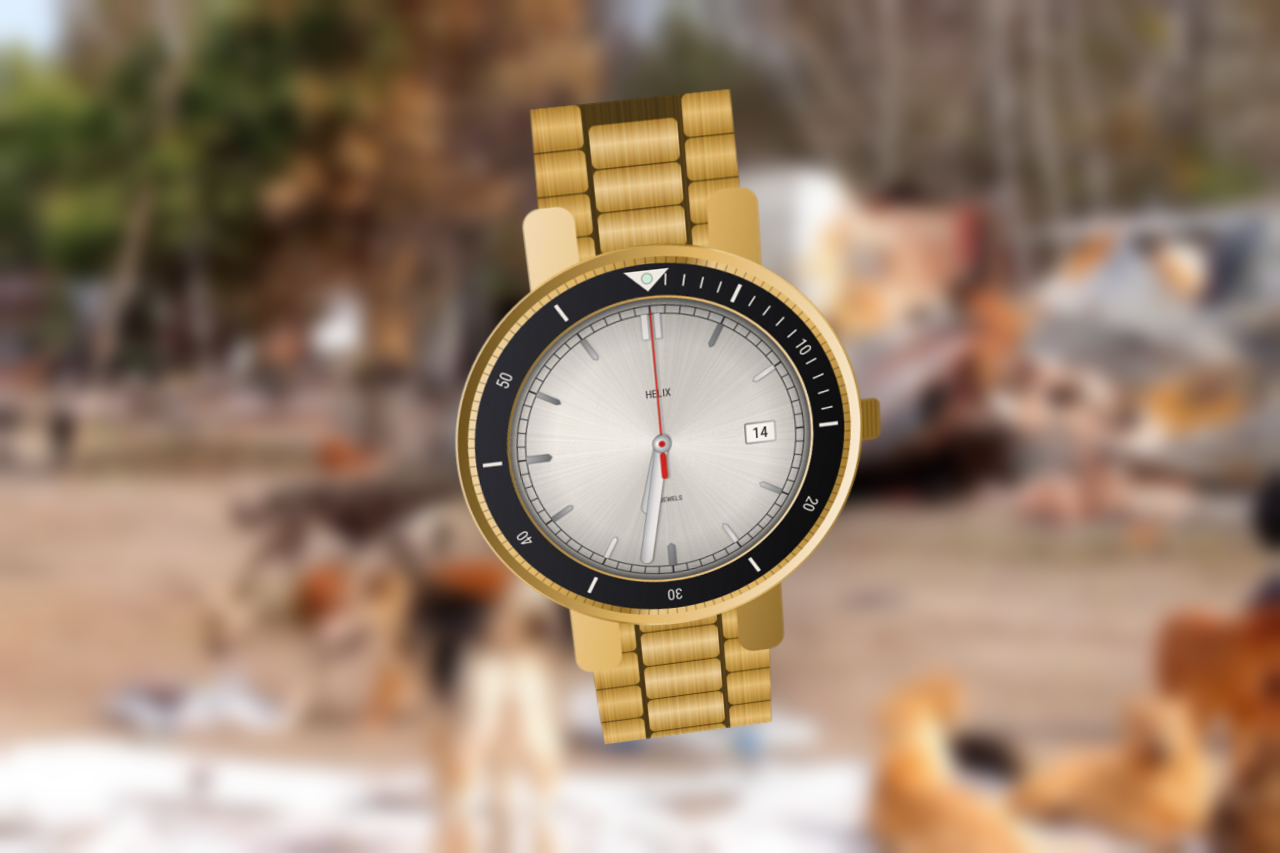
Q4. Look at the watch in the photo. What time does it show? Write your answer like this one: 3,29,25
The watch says 6,32,00
